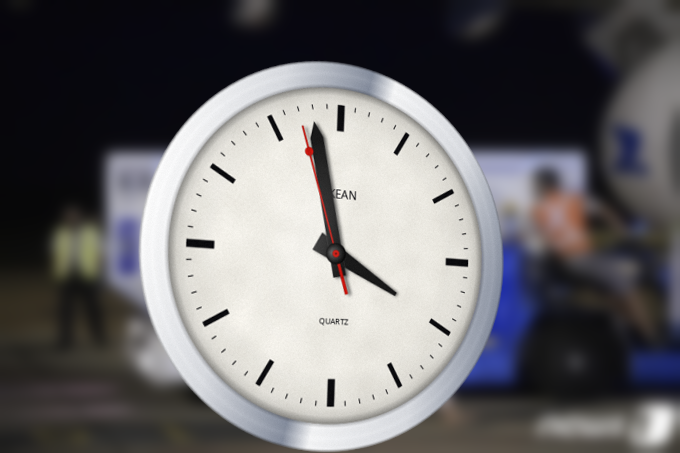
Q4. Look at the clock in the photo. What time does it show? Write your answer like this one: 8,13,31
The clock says 3,57,57
